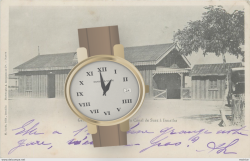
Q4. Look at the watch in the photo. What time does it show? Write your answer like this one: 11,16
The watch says 12,59
